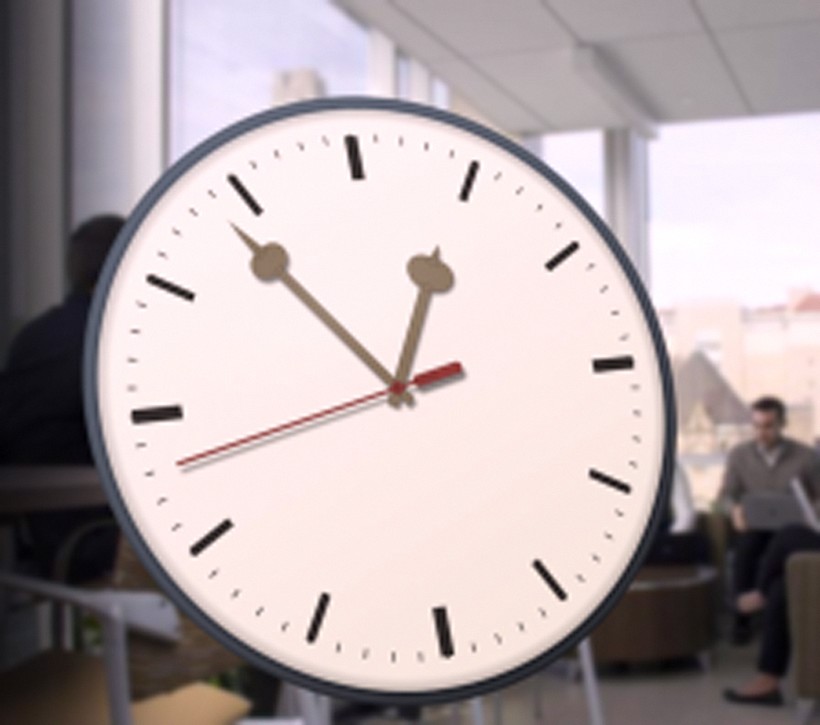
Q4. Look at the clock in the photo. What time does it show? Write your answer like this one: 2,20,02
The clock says 12,53,43
